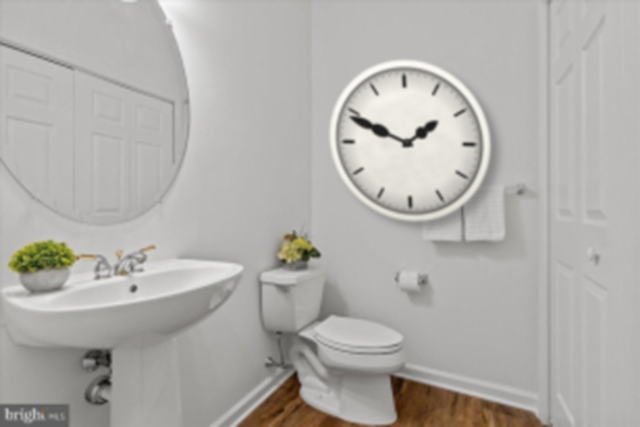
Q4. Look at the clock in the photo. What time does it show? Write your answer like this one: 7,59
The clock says 1,49
